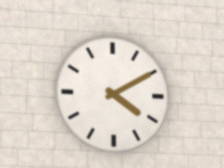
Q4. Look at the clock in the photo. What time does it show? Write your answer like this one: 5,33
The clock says 4,10
